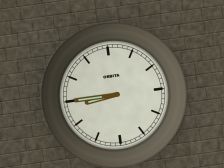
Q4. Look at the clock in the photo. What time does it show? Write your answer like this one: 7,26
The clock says 8,45
